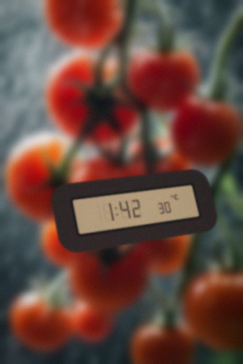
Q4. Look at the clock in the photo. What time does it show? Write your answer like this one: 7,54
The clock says 1,42
